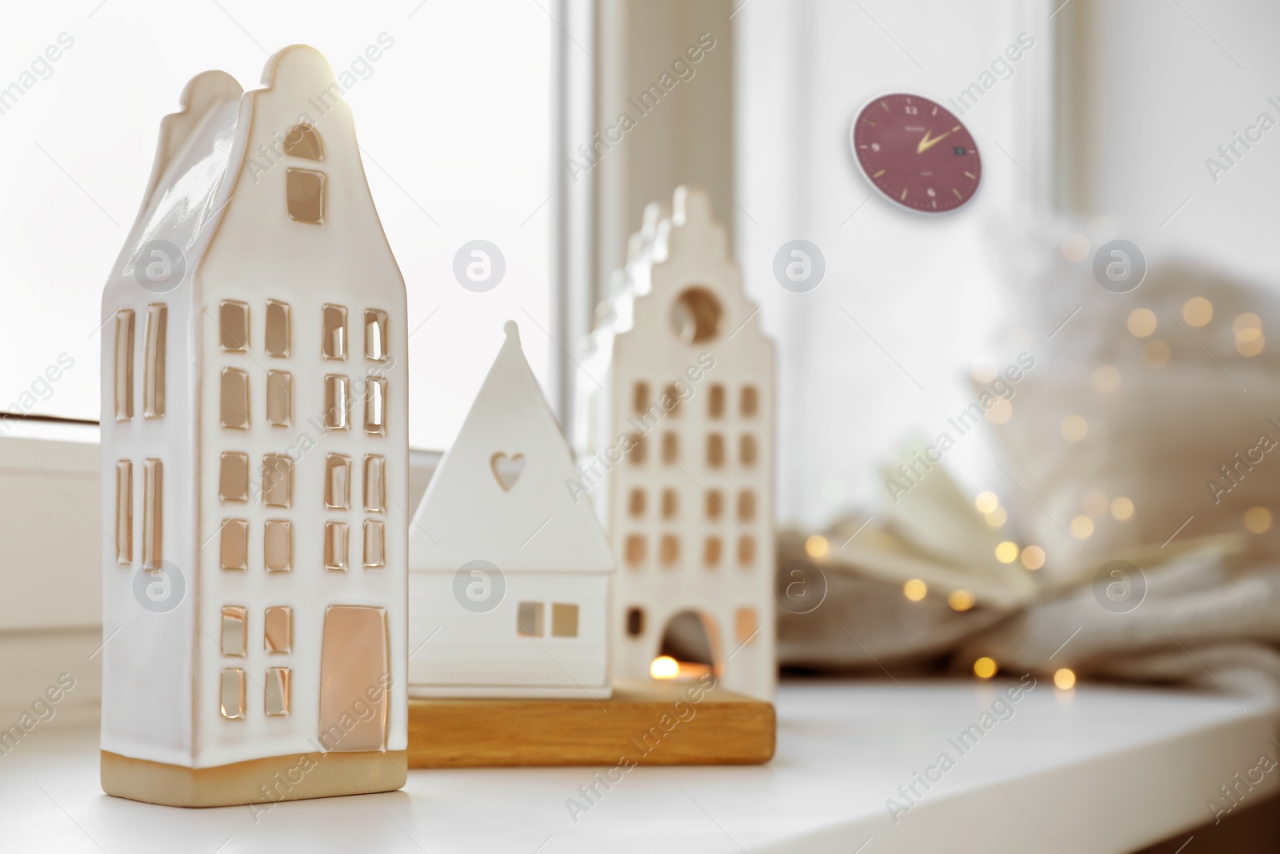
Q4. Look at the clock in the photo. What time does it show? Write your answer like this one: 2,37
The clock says 1,10
